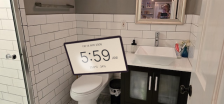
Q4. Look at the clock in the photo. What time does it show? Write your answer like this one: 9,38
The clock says 5,59
